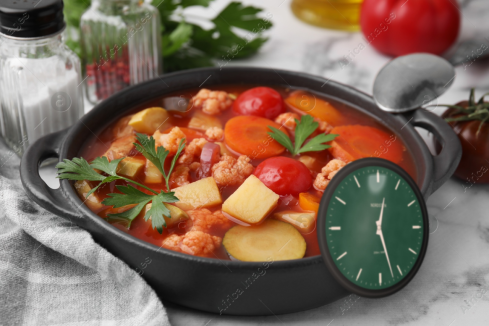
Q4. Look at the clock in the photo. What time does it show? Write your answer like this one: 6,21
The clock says 12,27
